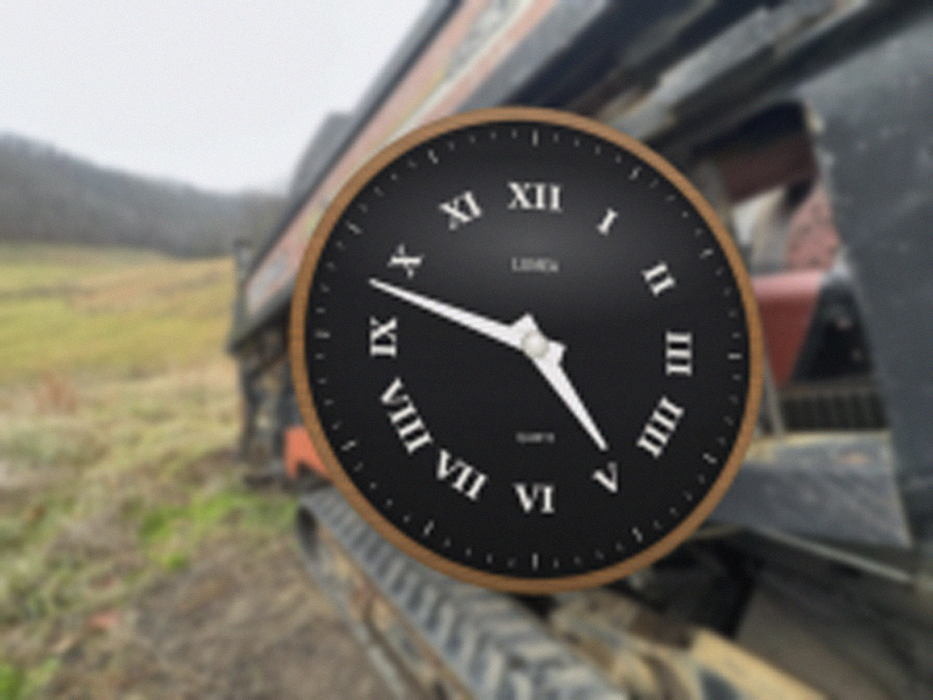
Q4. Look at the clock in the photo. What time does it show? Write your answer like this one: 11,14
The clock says 4,48
